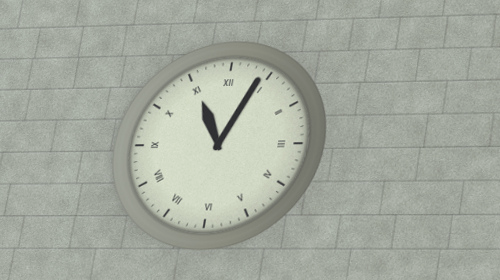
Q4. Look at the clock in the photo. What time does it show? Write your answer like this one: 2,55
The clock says 11,04
